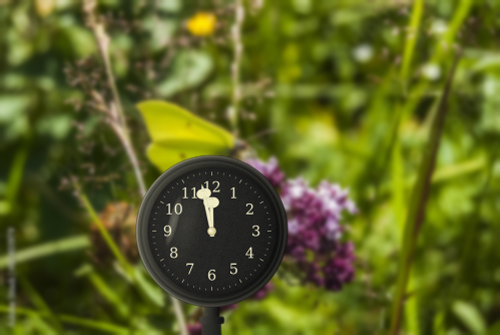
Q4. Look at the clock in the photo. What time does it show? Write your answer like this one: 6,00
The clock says 11,58
